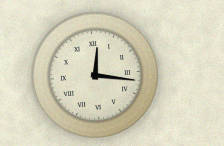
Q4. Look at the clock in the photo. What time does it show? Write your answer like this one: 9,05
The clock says 12,17
